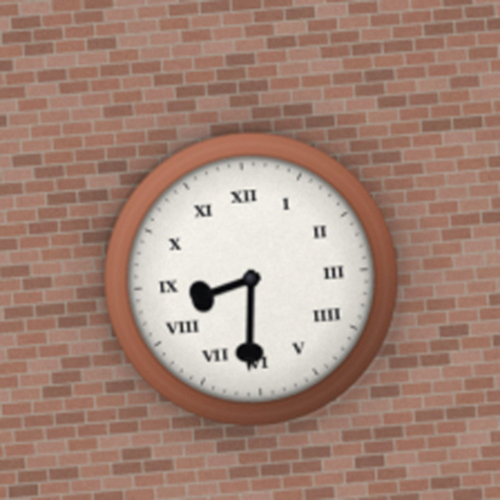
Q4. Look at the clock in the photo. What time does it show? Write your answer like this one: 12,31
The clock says 8,31
